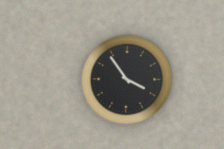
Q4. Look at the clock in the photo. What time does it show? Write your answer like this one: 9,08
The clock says 3,54
